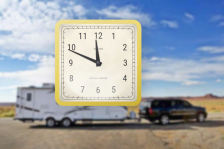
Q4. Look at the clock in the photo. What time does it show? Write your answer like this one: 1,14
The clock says 11,49
